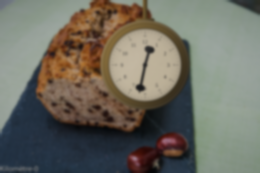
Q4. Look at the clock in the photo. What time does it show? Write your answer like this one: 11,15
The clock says 12,32
